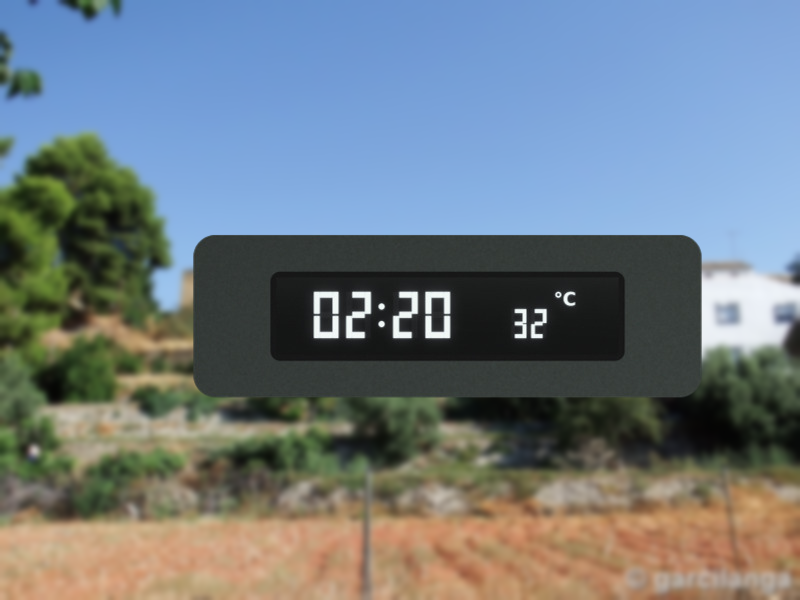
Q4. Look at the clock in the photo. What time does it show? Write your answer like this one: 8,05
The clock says 2,20
